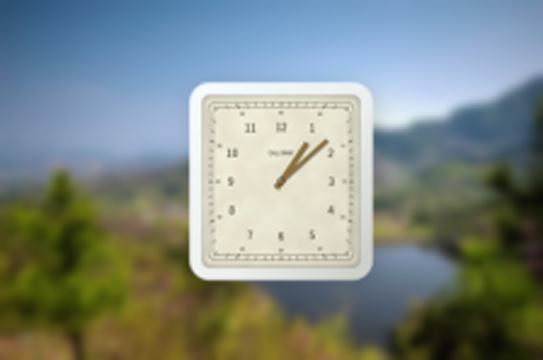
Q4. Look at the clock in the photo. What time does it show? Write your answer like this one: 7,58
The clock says 1,08
